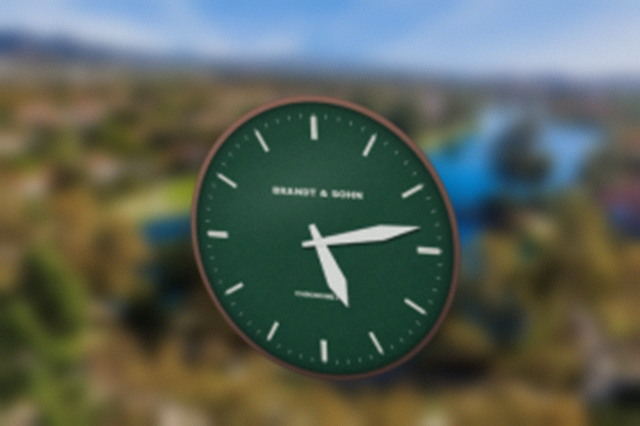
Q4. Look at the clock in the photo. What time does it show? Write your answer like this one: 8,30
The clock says 5,13
